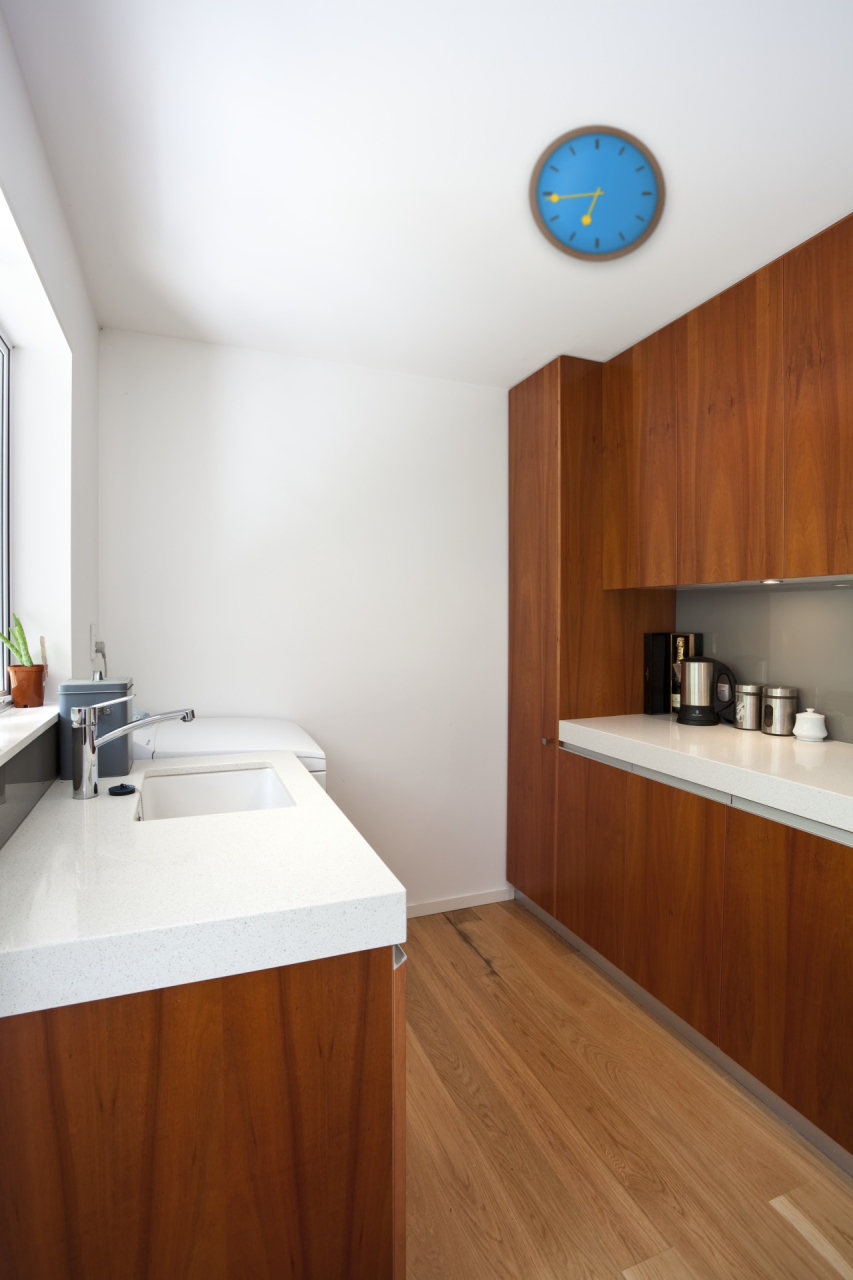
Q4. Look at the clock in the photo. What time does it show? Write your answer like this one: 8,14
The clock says 6,44
